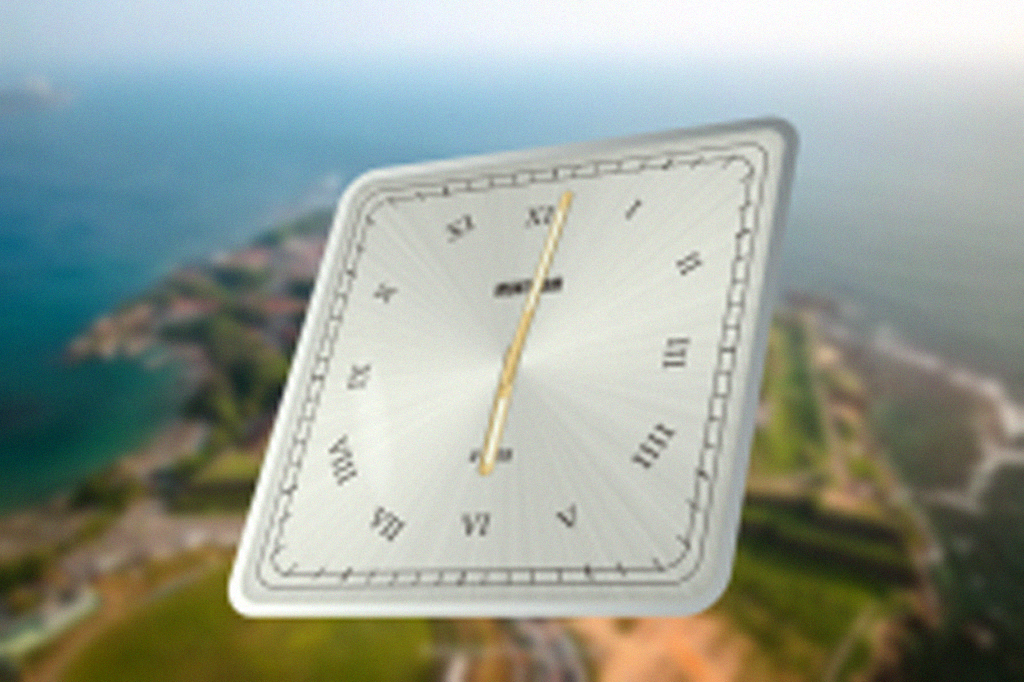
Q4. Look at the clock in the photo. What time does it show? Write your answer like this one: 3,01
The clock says 6,01
